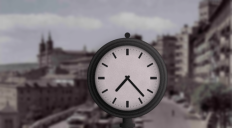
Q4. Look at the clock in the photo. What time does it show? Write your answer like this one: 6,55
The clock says 7,23
